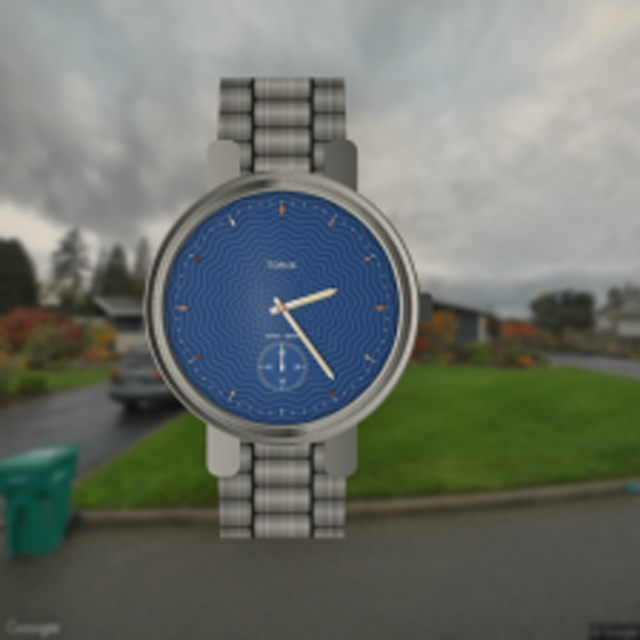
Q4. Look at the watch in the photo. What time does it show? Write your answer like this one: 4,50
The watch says 2,24
